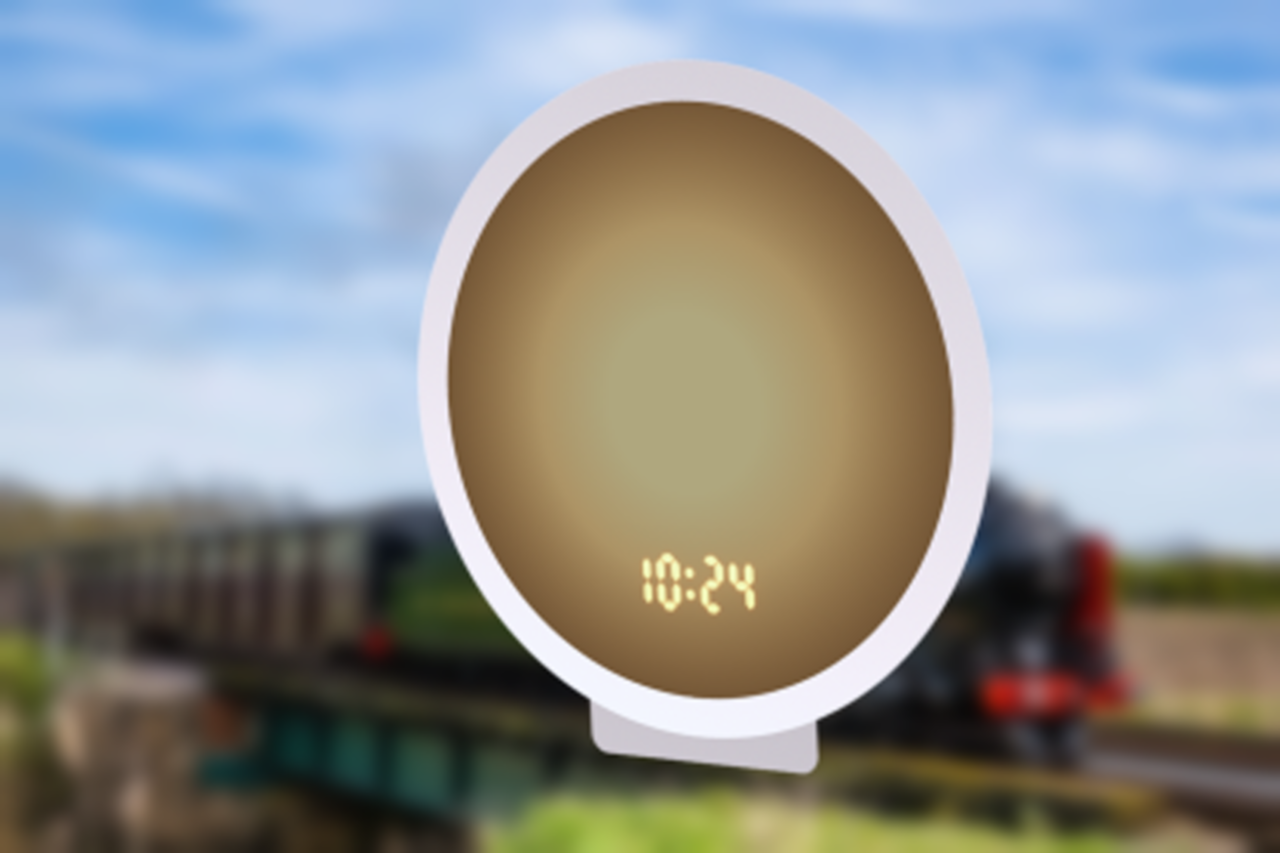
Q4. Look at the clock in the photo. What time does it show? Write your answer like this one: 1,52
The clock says 10,24
